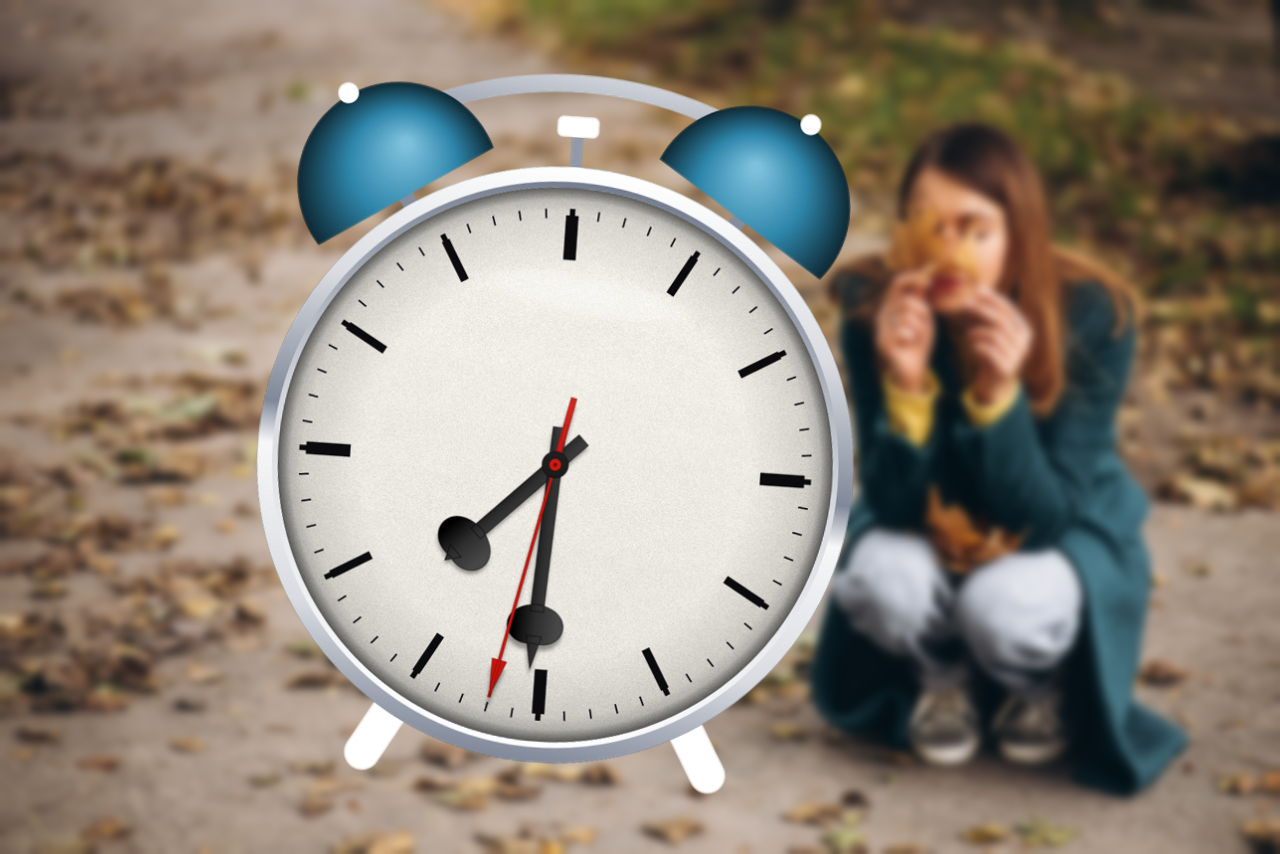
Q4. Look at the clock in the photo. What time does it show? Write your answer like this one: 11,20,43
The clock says 7,30,32
